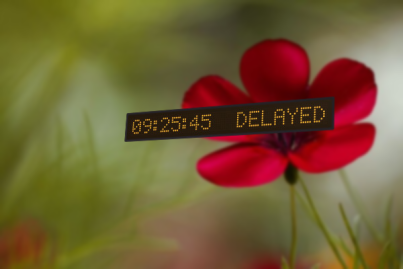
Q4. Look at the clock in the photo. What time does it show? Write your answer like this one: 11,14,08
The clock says 9,25,45
